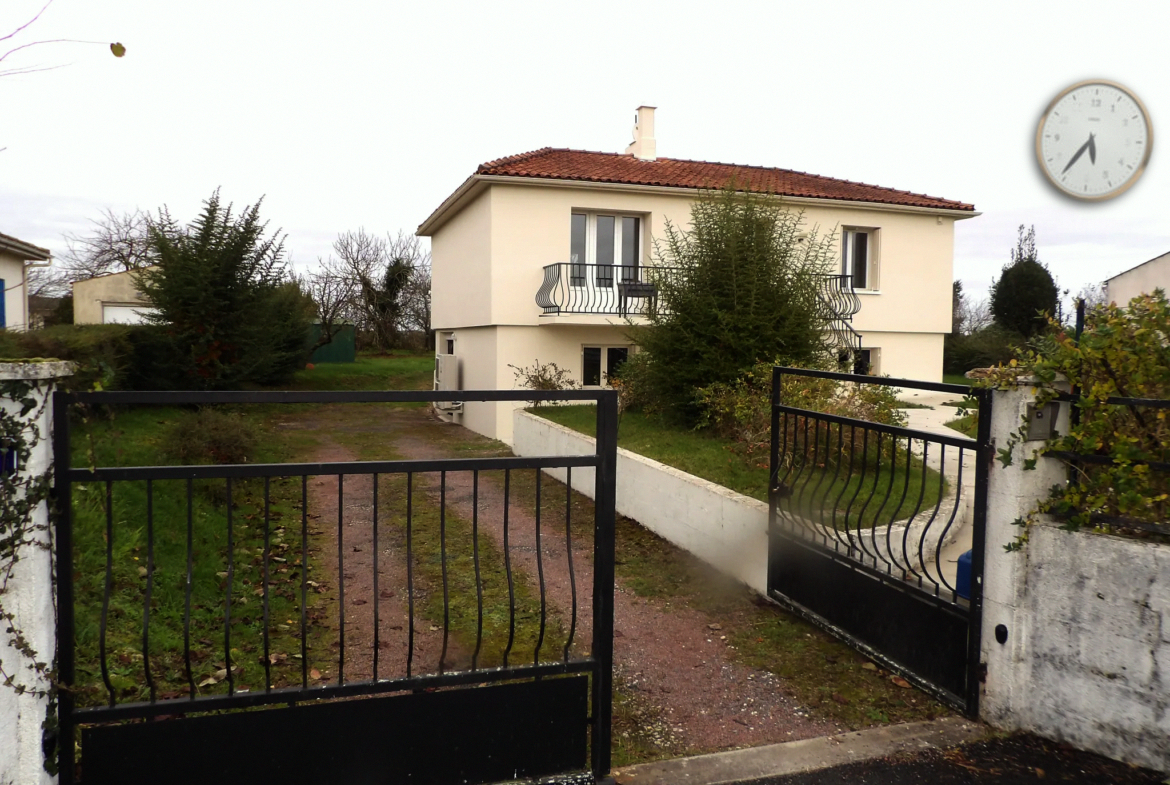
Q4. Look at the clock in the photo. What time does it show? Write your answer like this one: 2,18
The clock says 5,36
